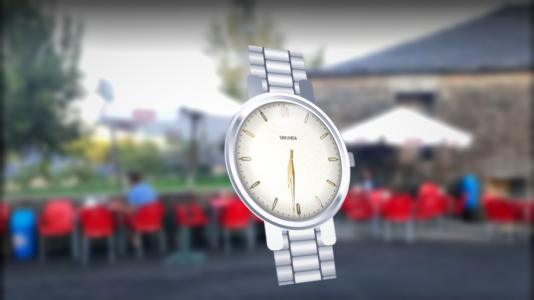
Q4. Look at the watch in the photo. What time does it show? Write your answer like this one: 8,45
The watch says 6,31
